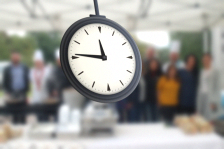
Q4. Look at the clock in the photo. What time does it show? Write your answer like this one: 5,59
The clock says 11,46
